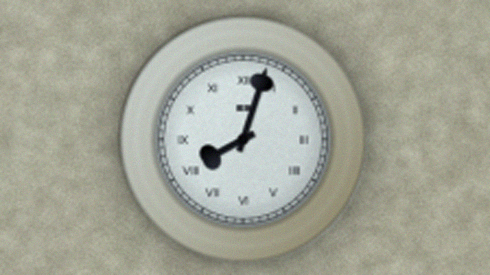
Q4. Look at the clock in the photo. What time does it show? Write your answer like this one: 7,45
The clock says 8,03
